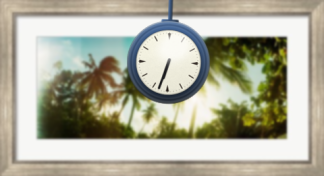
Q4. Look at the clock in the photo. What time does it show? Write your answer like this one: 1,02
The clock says 6,33
